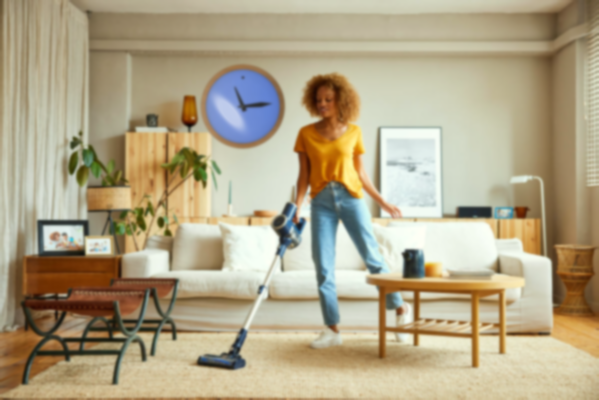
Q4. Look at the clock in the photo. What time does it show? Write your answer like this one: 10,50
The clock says 11,14
